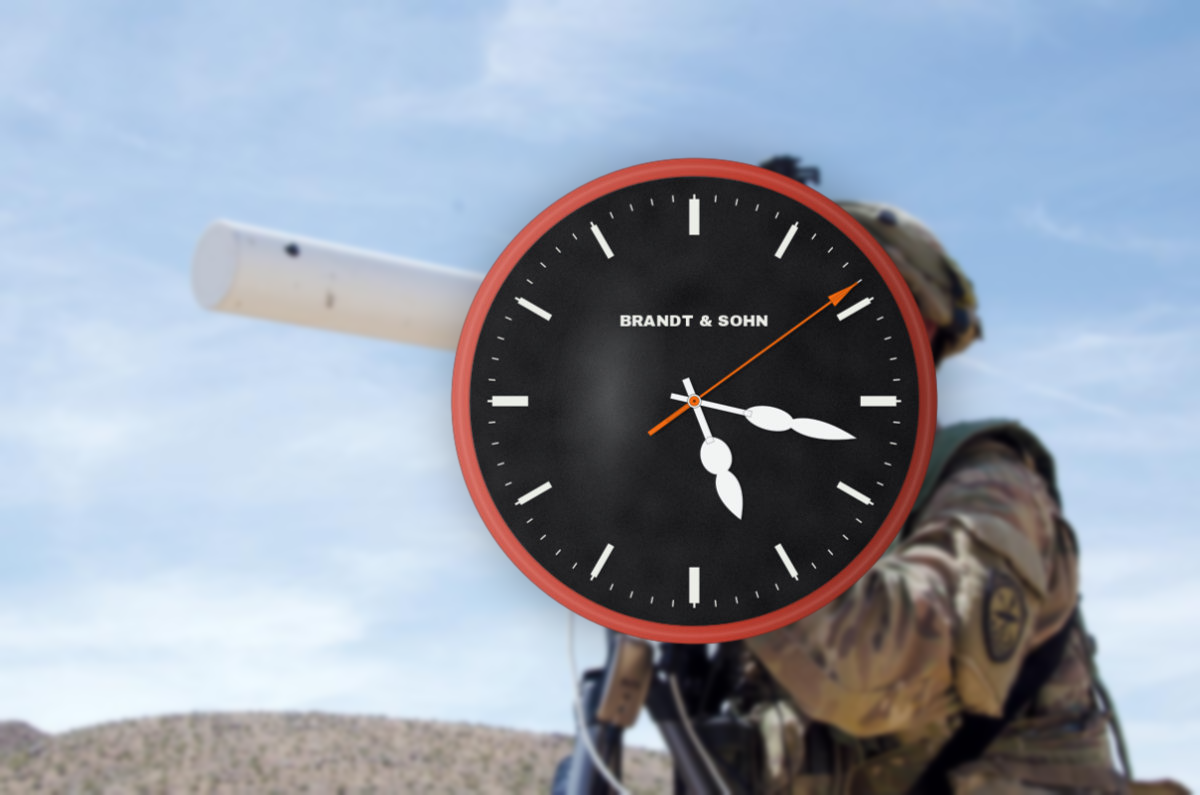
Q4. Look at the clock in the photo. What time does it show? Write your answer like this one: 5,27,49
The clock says 5,17,09
